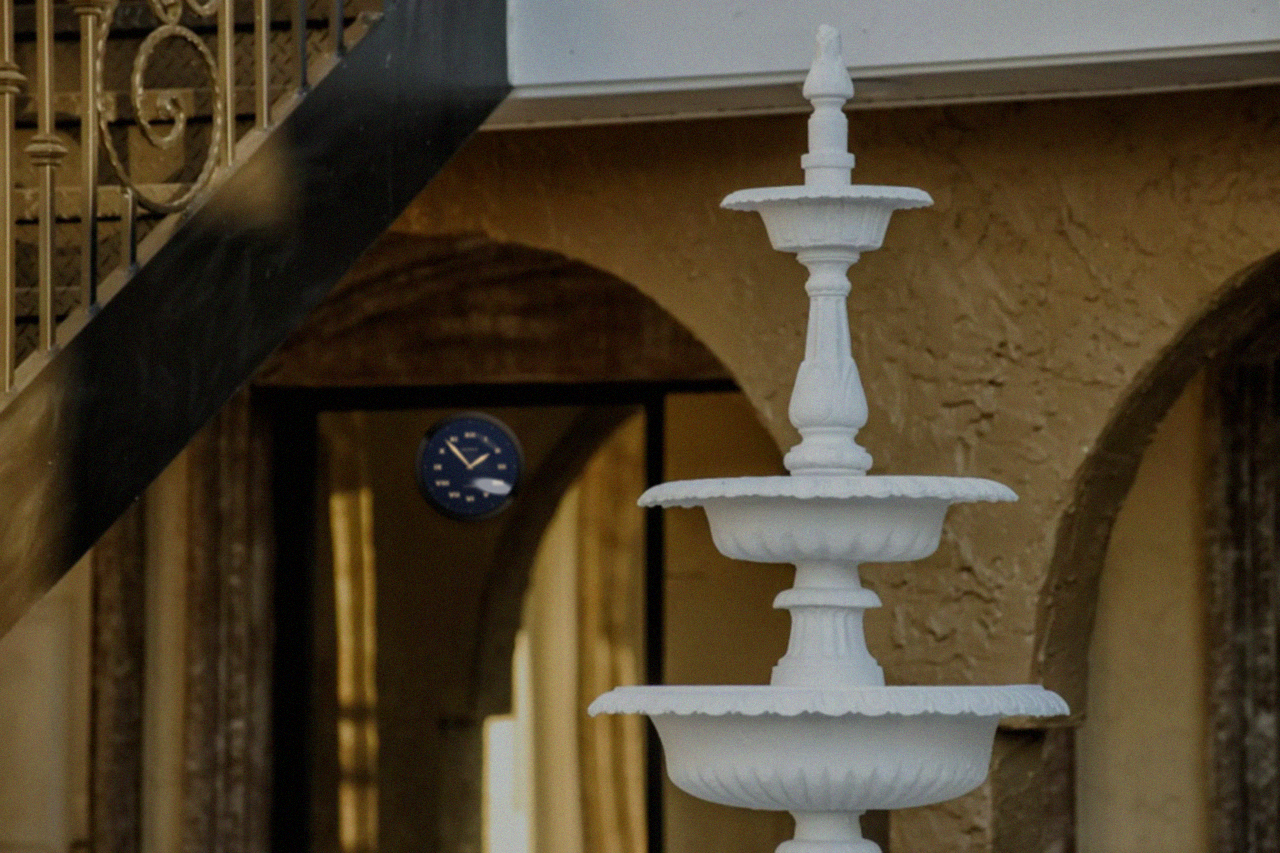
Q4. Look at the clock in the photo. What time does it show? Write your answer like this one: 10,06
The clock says 1,53
